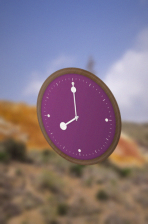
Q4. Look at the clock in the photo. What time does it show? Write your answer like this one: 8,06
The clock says 8,00
